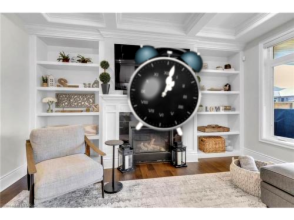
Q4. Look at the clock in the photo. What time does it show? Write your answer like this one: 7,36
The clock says 1,02
